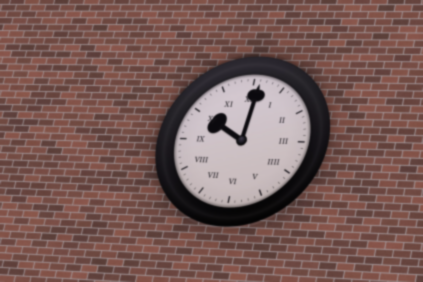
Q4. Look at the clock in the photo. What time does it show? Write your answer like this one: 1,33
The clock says 10,01
